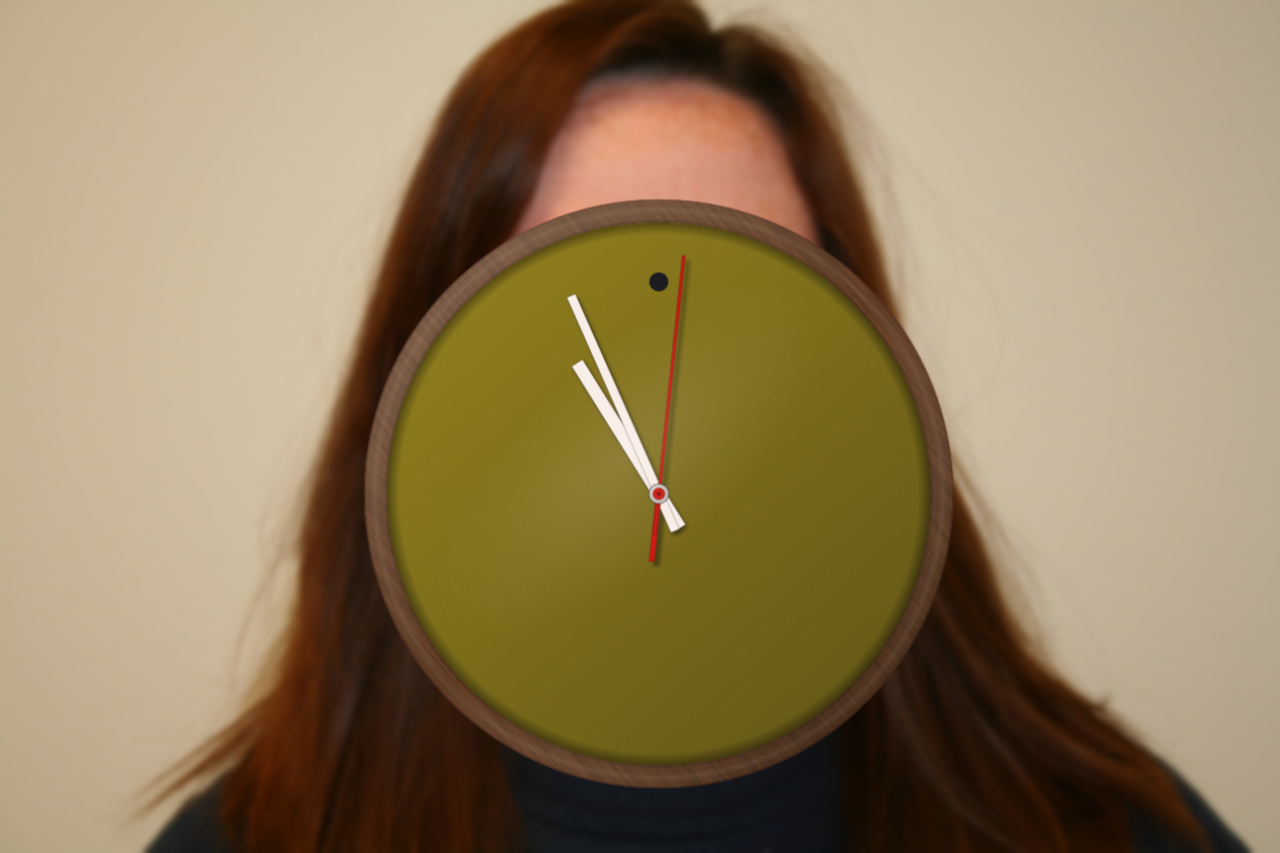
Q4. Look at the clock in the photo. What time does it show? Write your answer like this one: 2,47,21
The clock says 10,56,01
